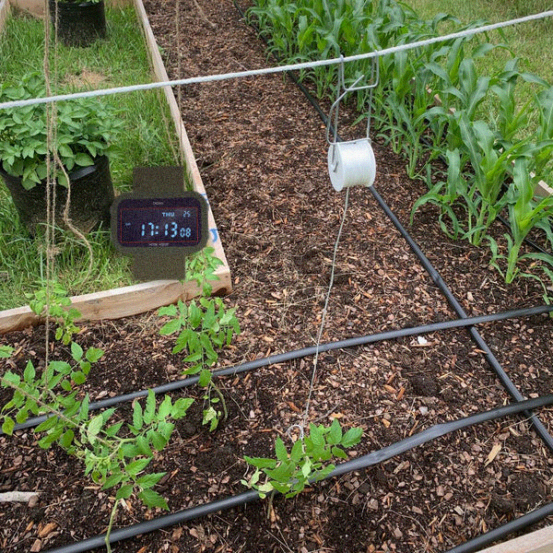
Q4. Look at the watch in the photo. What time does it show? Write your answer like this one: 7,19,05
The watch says 17,13,08
